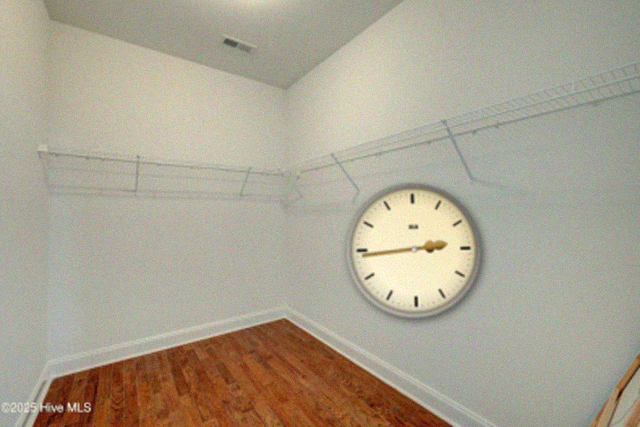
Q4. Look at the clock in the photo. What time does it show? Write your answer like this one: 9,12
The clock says 2,44
